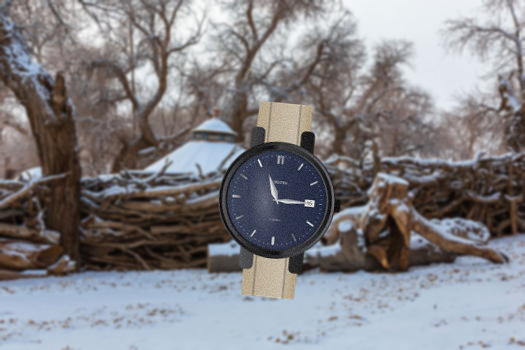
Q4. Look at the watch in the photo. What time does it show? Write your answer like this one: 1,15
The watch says 11,15
